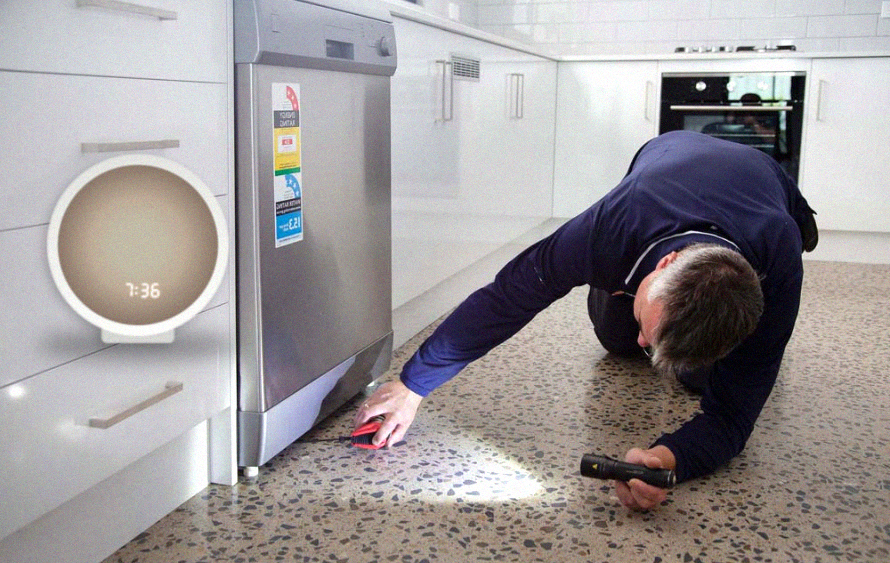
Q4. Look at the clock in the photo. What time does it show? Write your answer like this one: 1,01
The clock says 7,36
